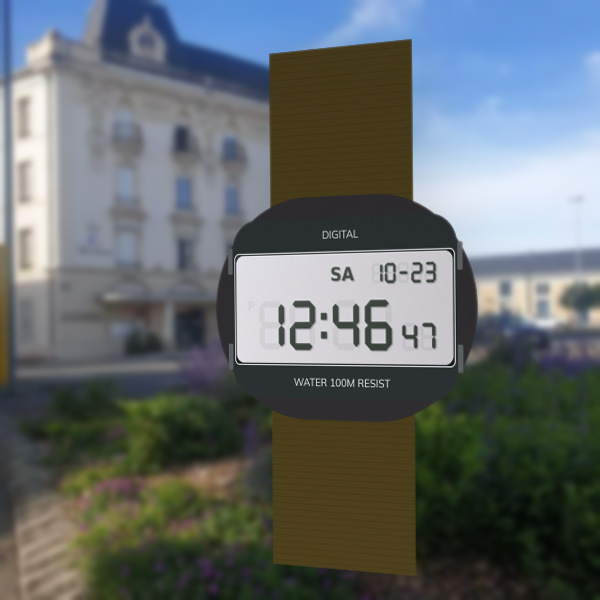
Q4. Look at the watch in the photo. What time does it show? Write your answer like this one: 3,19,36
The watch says 12,46,47
